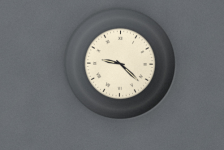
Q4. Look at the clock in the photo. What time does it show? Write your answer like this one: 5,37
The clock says 9,22
